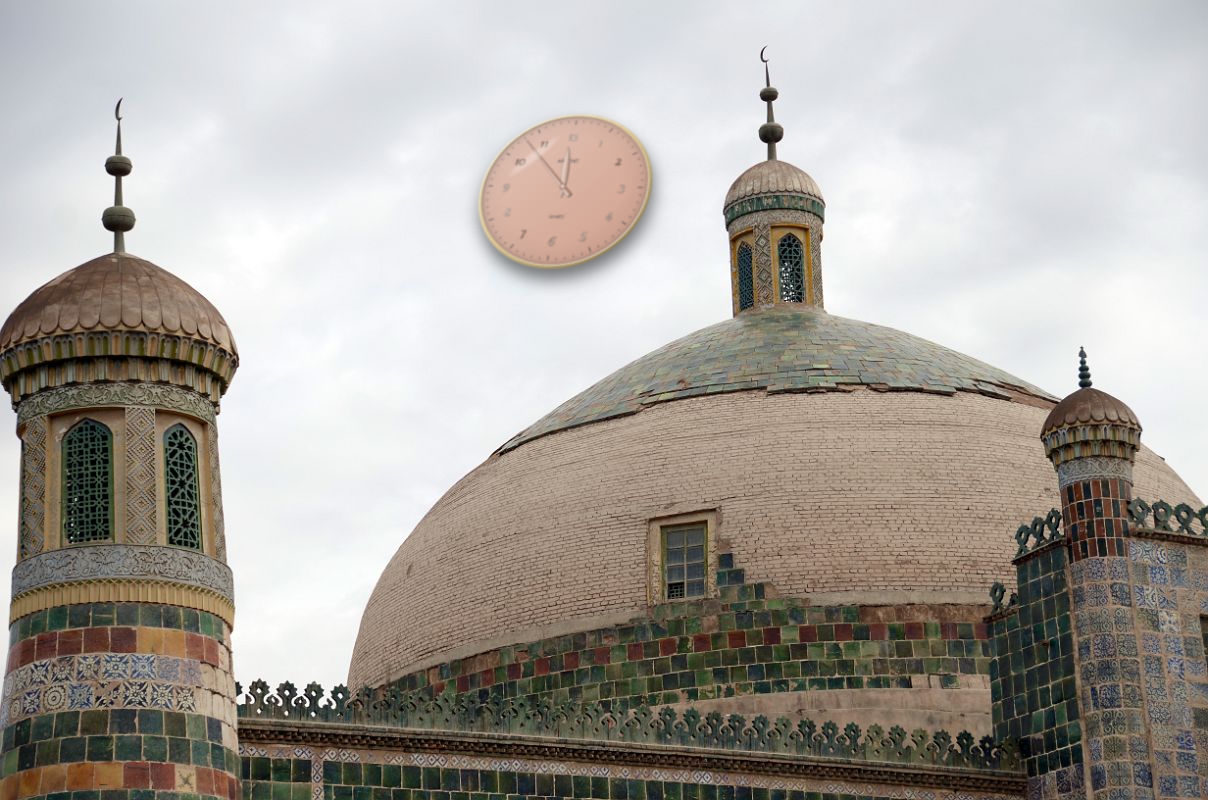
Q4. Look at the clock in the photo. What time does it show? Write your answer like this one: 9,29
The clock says 11,53
